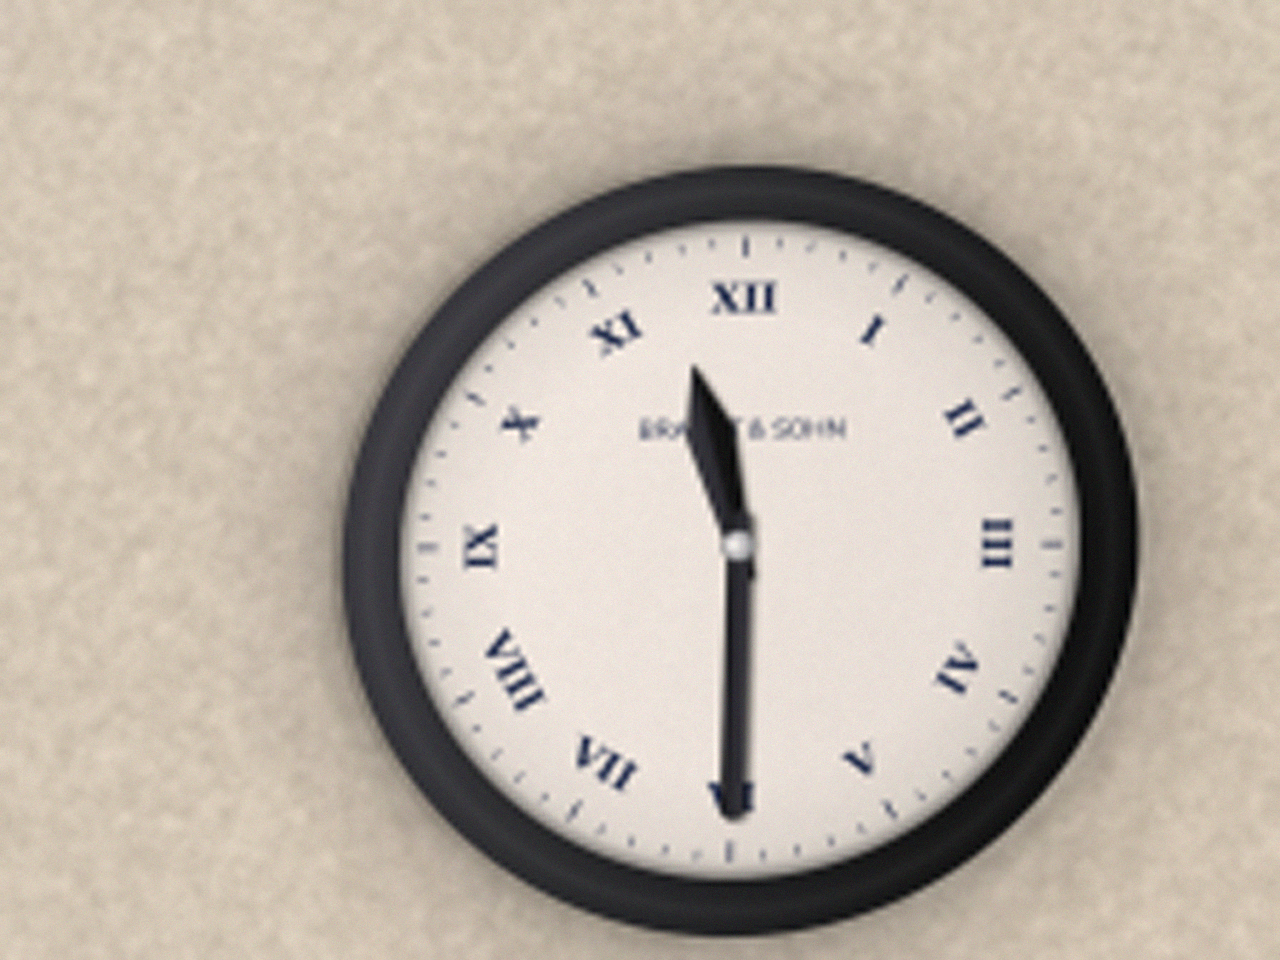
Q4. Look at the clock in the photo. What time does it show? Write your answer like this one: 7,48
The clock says 11,30
